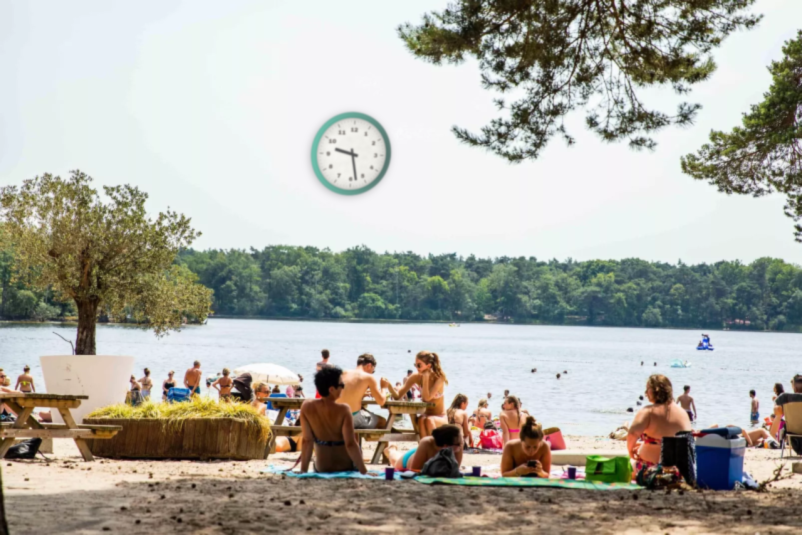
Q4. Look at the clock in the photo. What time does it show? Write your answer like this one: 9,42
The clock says 9,28
